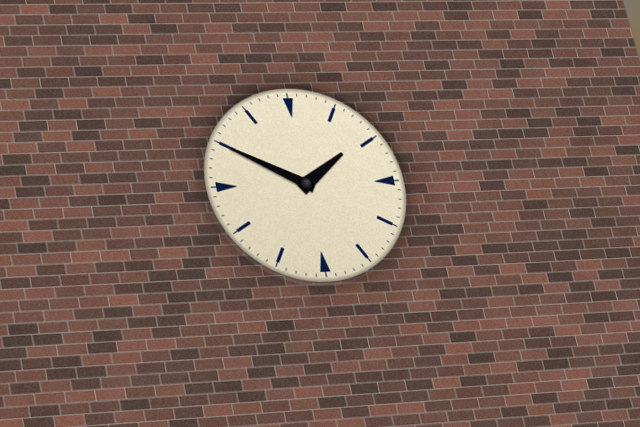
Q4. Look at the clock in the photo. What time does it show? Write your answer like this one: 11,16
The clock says 1,50
